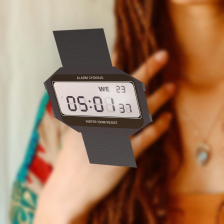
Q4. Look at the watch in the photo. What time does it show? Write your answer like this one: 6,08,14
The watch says 5,01,37
